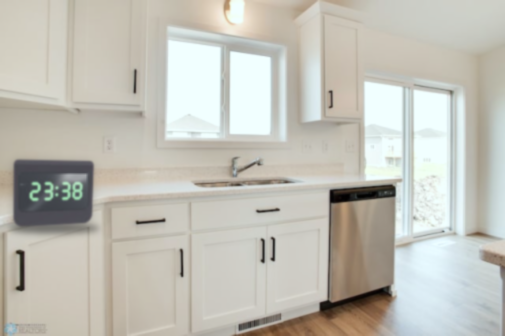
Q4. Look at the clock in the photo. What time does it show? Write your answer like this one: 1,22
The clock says 23,38
